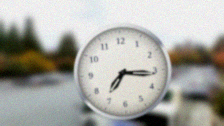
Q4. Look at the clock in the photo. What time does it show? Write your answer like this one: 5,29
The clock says 7,16
